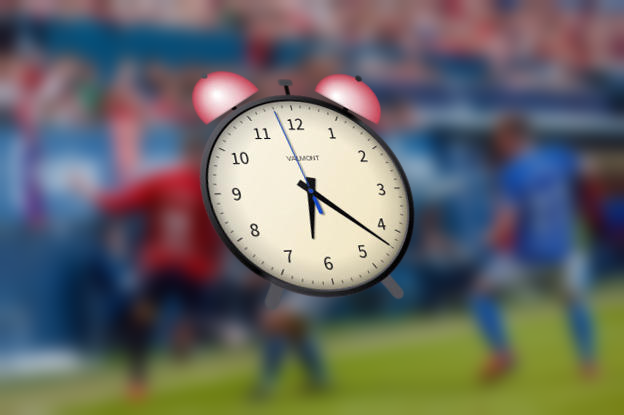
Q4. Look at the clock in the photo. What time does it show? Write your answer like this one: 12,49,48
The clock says 6,21,58
